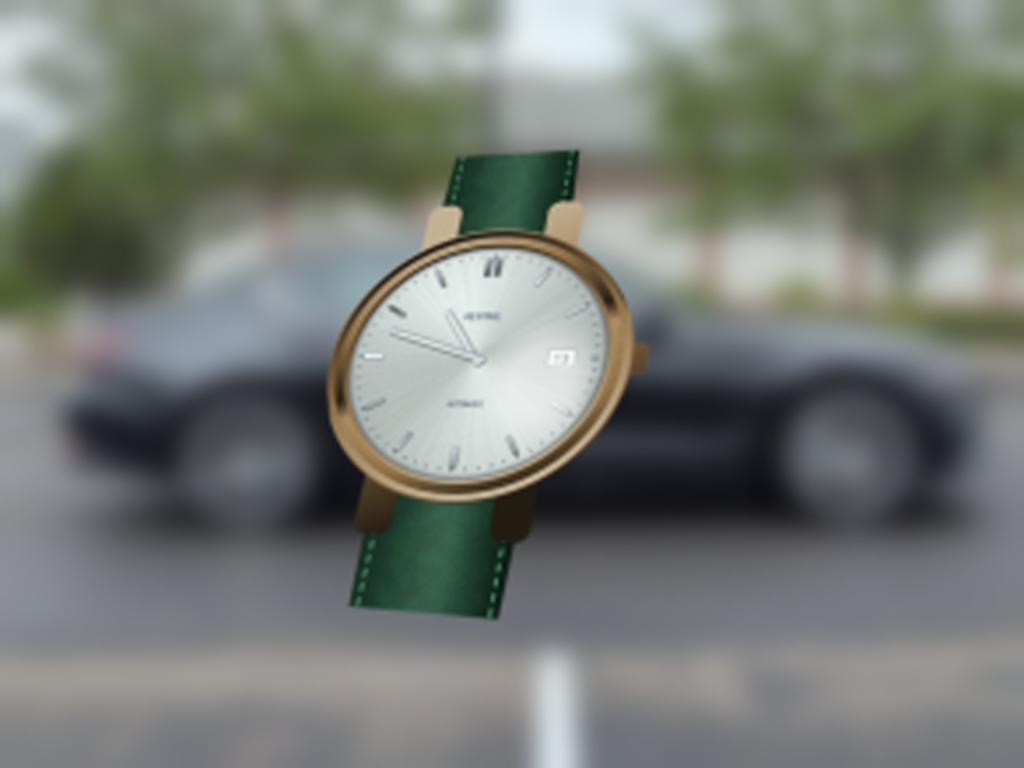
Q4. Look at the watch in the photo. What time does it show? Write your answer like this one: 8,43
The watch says 10,48
